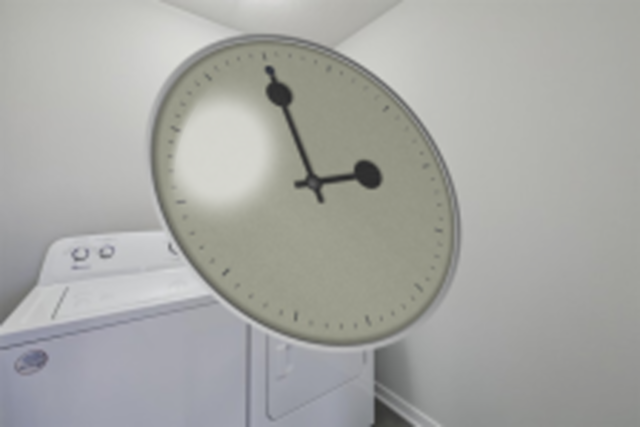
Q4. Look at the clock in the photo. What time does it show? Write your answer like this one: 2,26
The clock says 3,00
